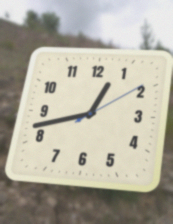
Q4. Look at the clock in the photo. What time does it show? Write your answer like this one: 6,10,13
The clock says 12,42,09
